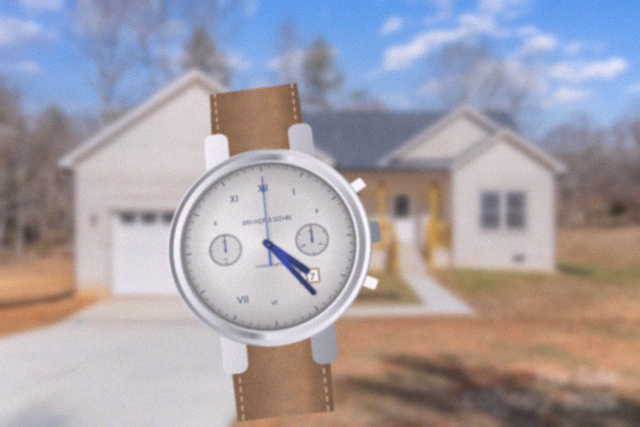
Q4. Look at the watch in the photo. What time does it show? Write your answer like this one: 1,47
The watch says 4,24
